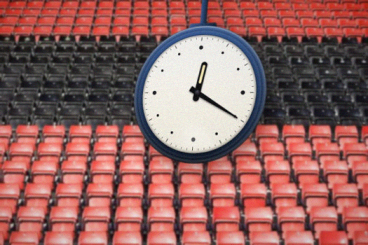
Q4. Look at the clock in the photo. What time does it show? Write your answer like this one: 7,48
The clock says 12,20
